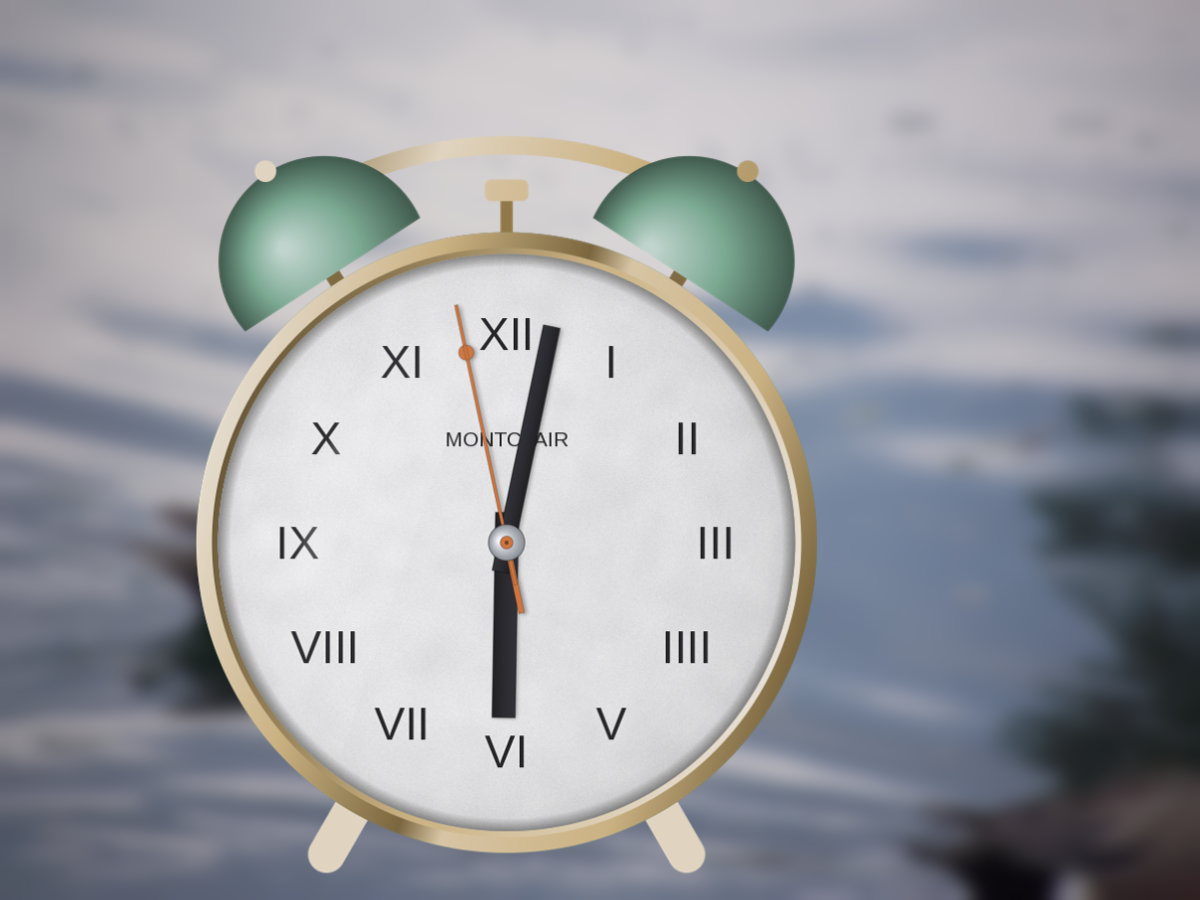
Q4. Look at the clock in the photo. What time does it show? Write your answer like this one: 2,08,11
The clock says 6,01,58
